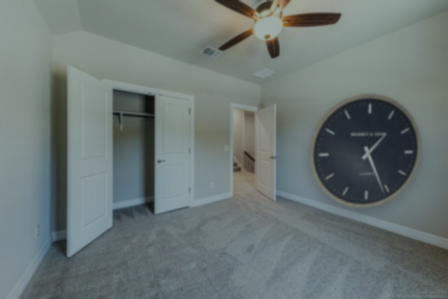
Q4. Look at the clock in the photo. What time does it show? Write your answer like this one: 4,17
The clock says 1,26
